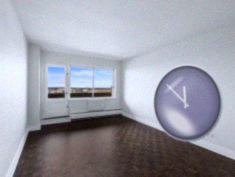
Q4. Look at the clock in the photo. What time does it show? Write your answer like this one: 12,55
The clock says 11,52
